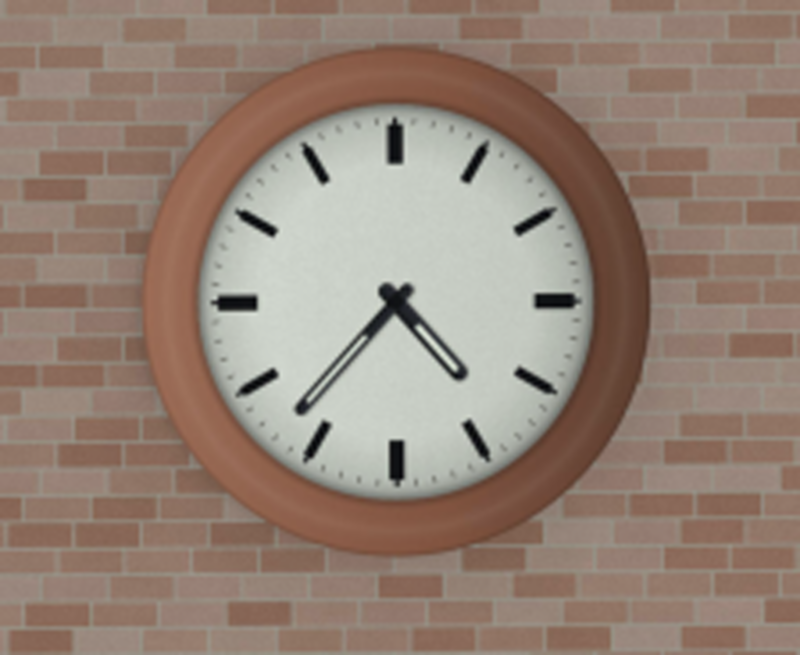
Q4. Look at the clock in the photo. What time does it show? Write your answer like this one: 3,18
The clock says 4,37
